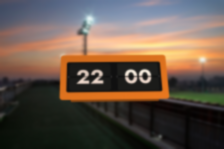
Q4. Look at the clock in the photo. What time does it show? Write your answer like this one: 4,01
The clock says 22,00
